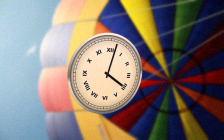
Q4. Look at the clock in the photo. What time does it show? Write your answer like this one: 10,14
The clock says 4,02
